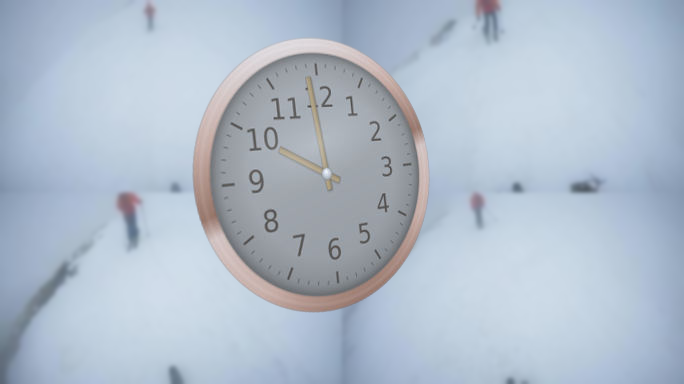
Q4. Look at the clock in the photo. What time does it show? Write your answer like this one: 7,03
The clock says 9,59
